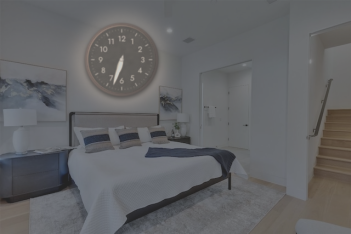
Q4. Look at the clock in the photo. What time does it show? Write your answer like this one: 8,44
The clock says 6,33
